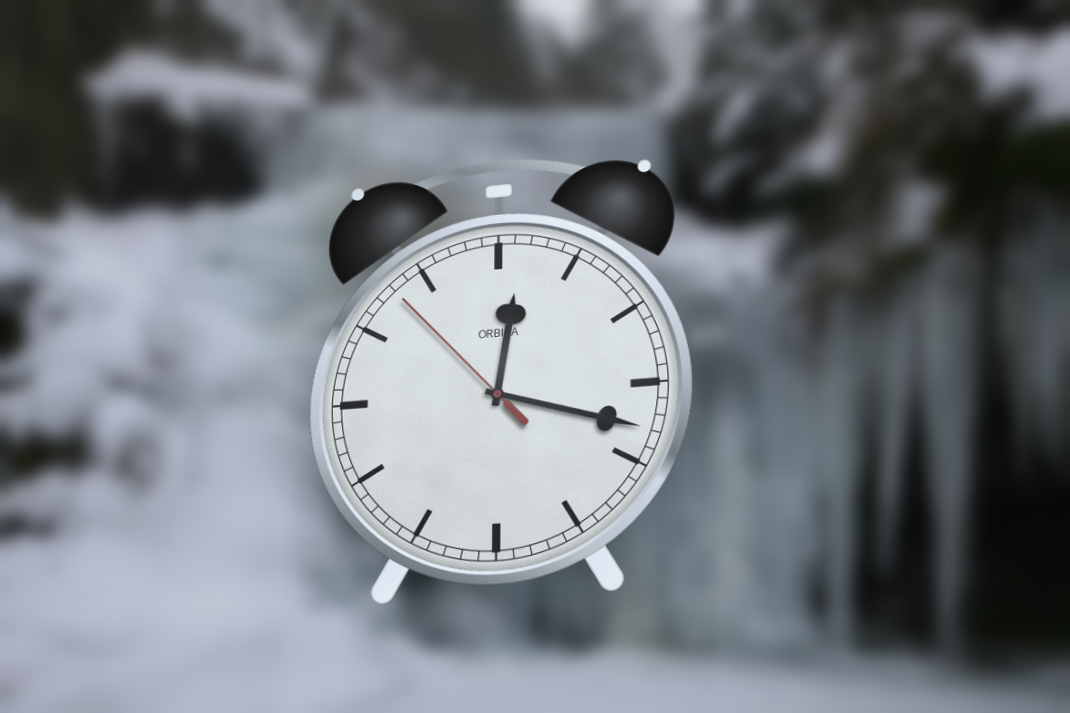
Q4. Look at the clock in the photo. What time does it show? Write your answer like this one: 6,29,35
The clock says 12,17,53
